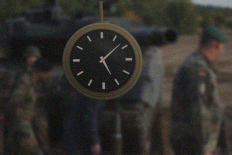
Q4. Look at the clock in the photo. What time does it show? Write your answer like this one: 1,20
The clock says 5,08
